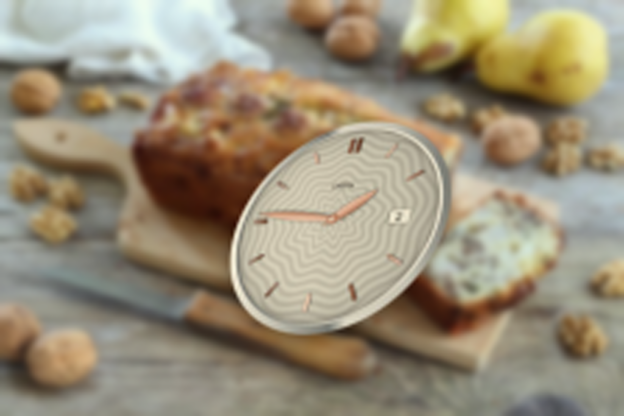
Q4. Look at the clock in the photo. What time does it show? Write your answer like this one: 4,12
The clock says 1,46
